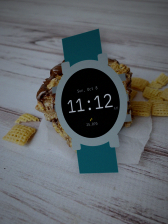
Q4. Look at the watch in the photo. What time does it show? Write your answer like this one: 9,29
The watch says 11,12
